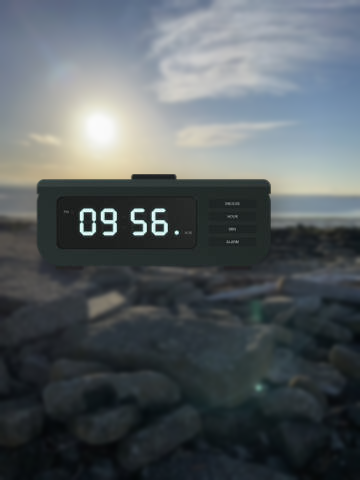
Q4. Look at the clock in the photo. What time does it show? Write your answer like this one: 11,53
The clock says 9,56
